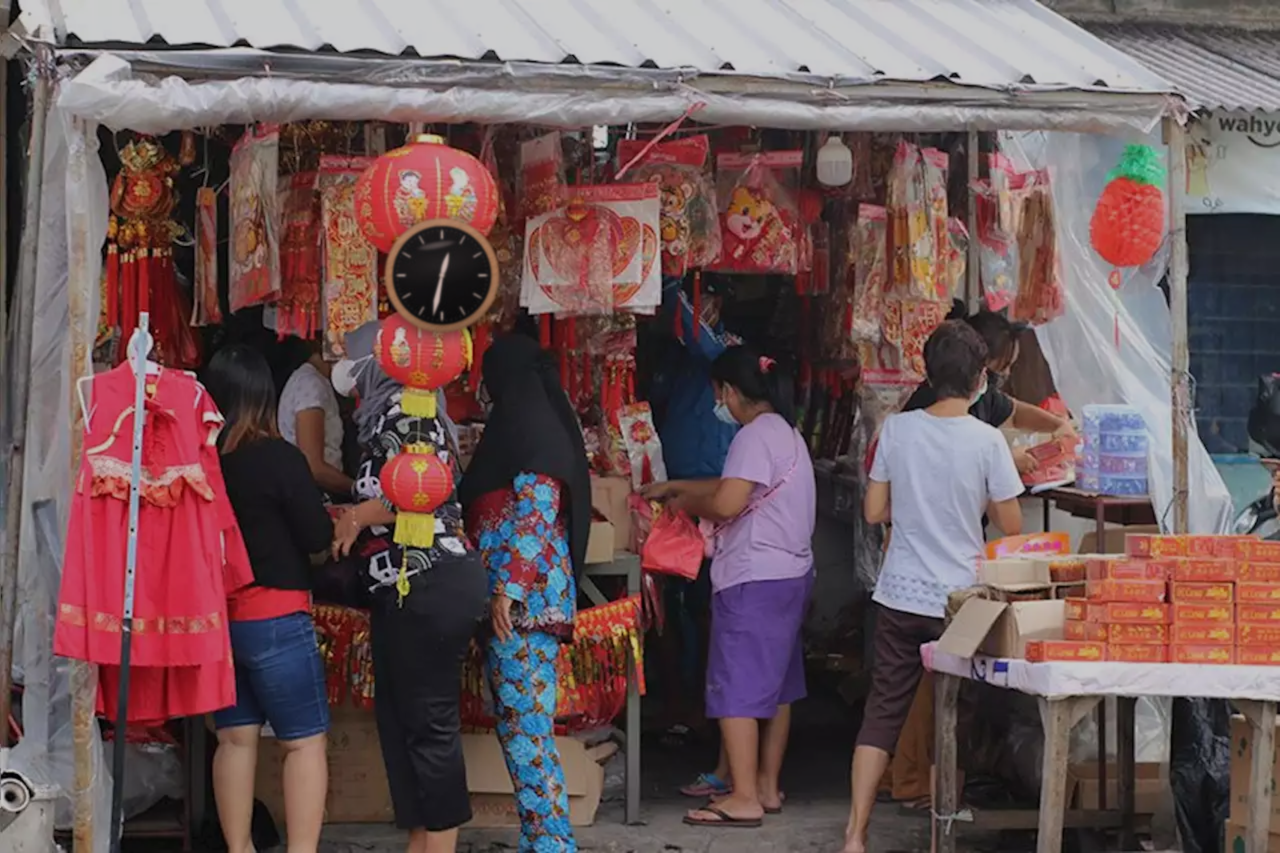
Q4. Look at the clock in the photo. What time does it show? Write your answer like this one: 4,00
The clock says 12,32
